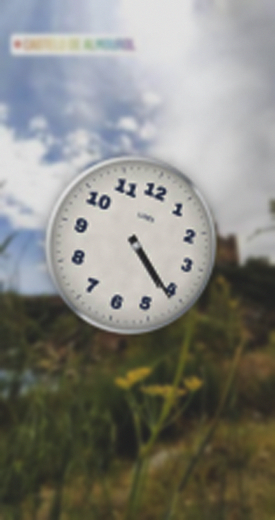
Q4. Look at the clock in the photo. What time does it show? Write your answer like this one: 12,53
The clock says 4,21
